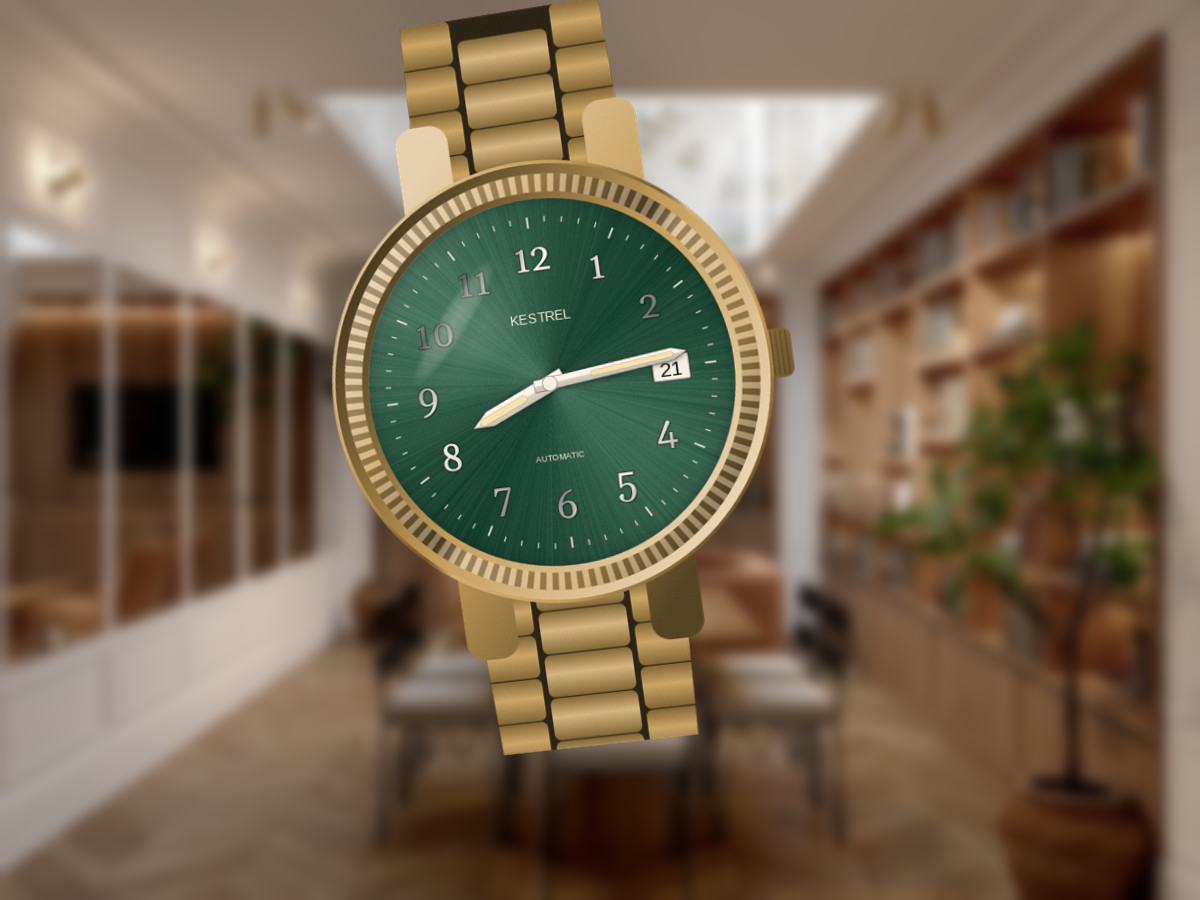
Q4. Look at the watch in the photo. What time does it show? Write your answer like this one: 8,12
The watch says 8,14
